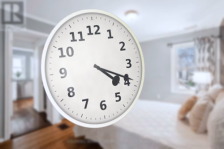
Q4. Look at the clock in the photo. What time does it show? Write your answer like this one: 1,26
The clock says 4,19
